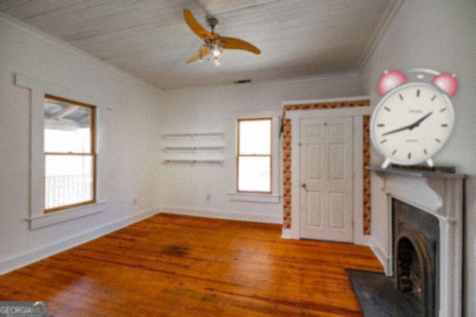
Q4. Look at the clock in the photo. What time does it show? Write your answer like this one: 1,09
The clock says 1,42
